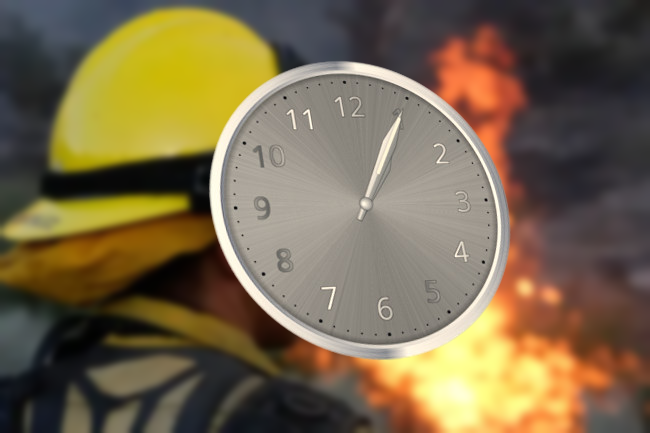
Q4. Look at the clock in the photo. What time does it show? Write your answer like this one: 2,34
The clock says 1,05
